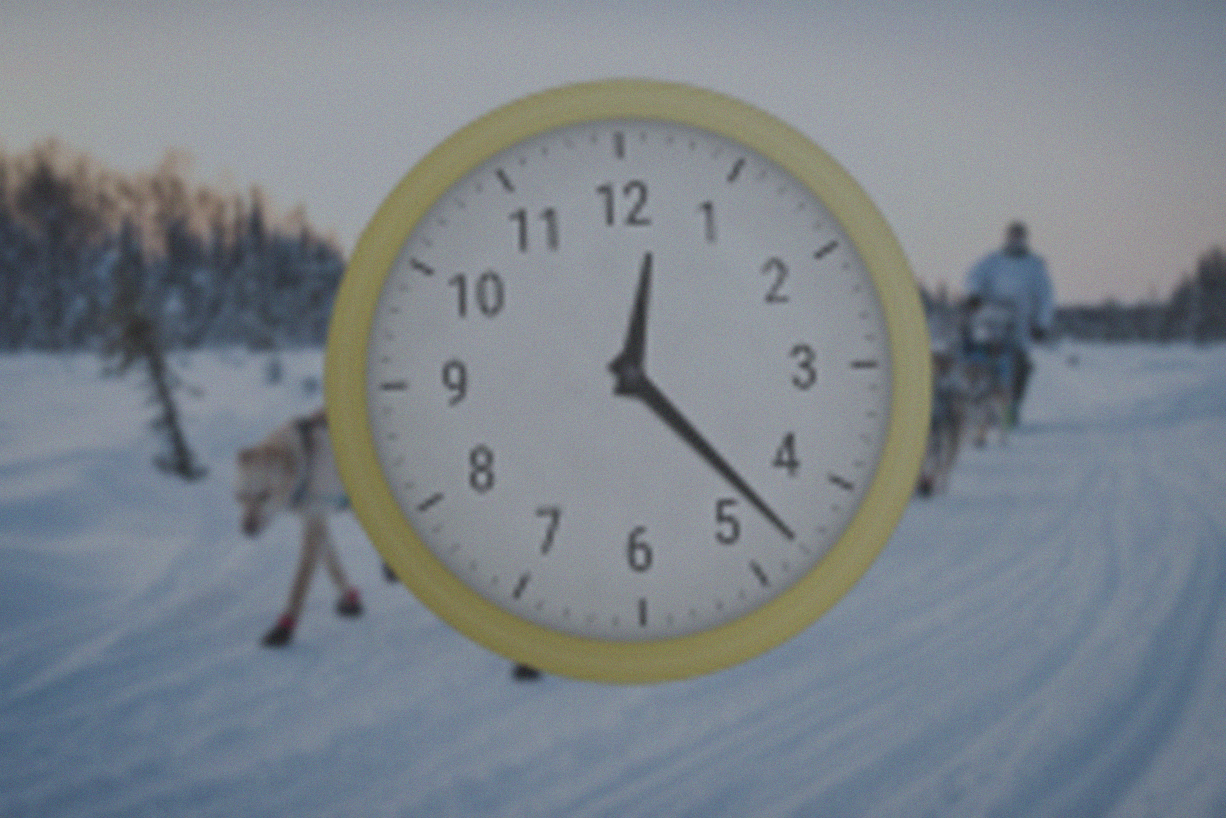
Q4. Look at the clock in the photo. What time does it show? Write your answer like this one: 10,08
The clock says 12,23
